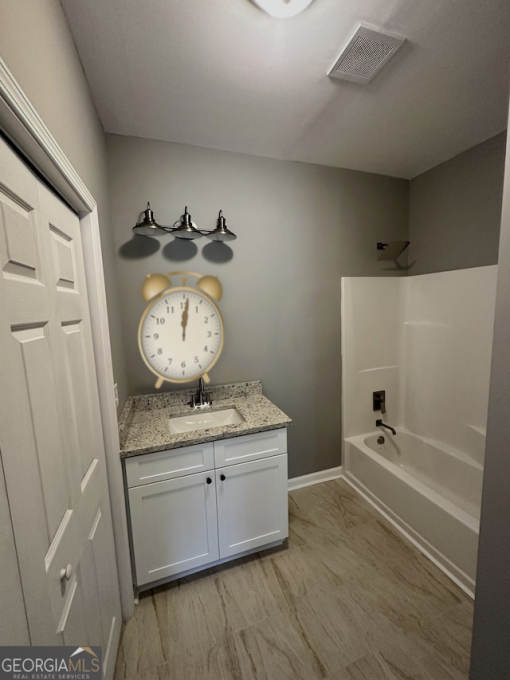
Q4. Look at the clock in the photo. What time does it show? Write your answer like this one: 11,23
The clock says 12,01
